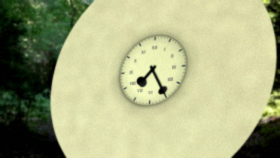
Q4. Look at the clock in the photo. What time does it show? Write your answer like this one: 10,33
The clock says 7,25
